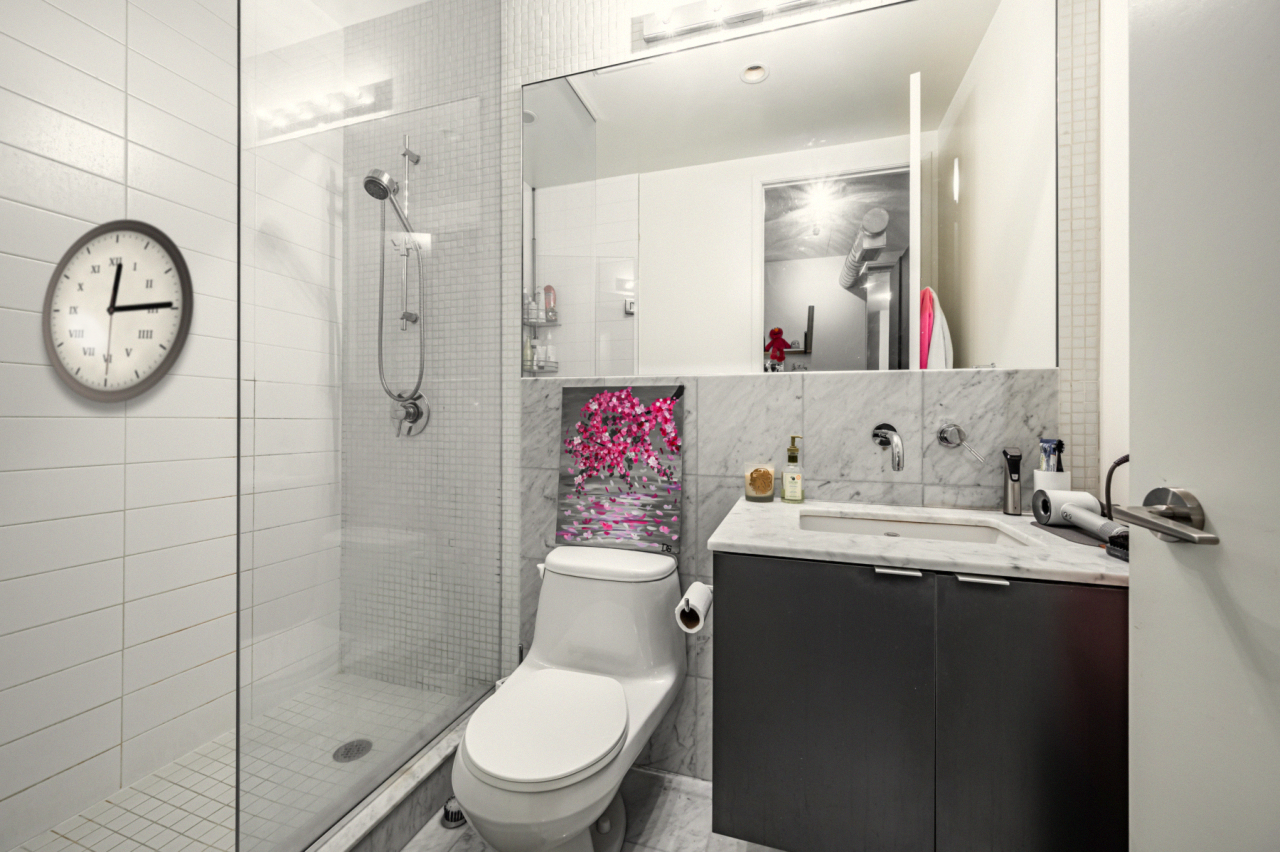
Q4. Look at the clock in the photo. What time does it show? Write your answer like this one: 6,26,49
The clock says 12,14,30
